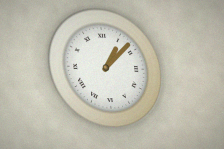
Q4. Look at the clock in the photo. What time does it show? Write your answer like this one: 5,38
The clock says 1,08
